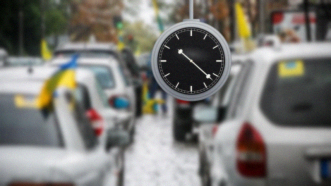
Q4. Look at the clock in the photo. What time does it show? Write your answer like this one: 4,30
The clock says 10,22
